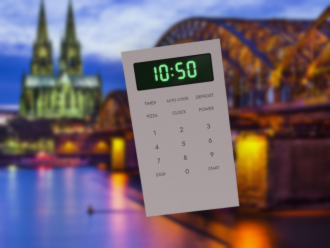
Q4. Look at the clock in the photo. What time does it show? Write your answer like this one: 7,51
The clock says 10,50
